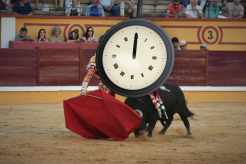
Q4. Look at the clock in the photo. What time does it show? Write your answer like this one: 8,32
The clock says 12,00
